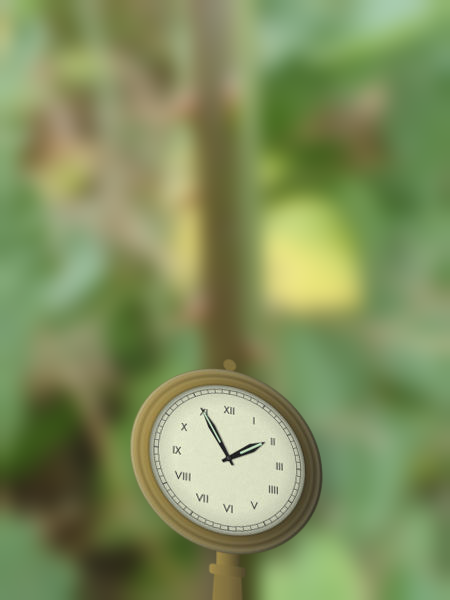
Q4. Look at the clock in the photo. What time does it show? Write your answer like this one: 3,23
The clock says 1,55
